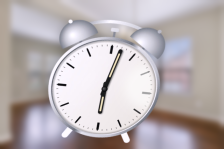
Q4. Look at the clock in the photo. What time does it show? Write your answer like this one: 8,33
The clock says 6,02
